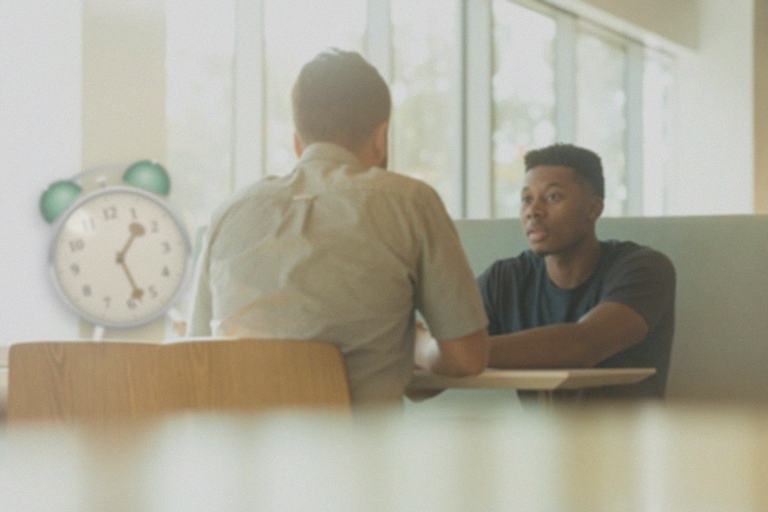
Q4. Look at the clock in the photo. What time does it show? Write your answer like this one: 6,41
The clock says 1,28
